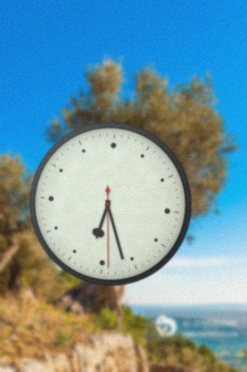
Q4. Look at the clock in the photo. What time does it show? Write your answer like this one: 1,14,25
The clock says 6,26,29
